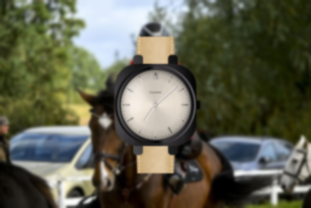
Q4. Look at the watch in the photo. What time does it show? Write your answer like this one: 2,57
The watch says 7,08
